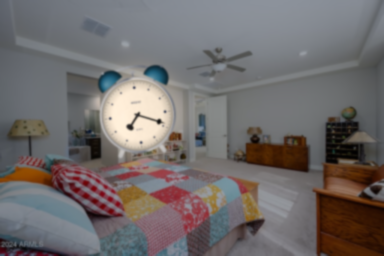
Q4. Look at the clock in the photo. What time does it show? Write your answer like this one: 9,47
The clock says 7,19
